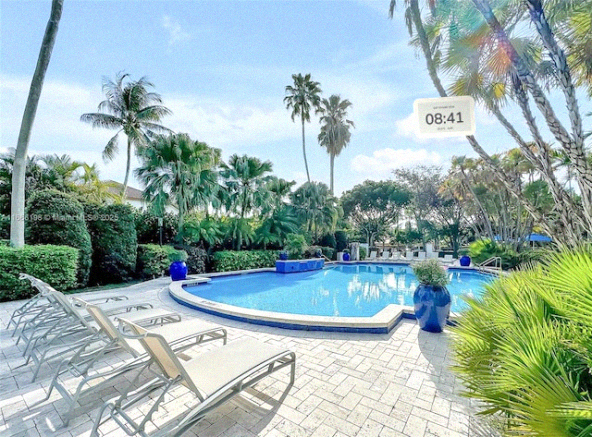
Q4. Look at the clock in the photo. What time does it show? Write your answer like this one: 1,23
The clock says 8,41
